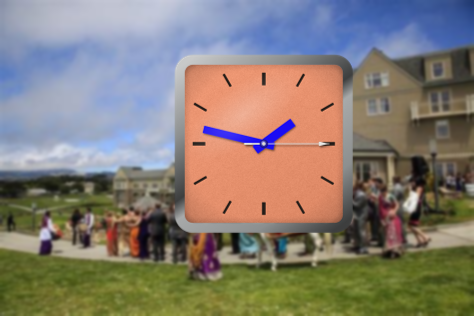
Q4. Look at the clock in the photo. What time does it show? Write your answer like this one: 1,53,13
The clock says 1,47,15
